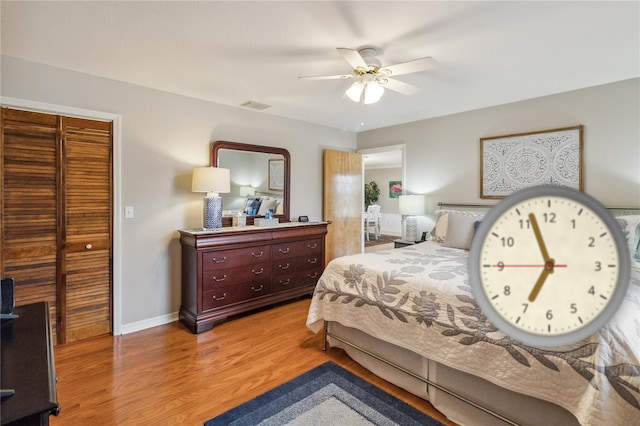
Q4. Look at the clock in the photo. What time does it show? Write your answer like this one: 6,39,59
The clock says 6,56,45
